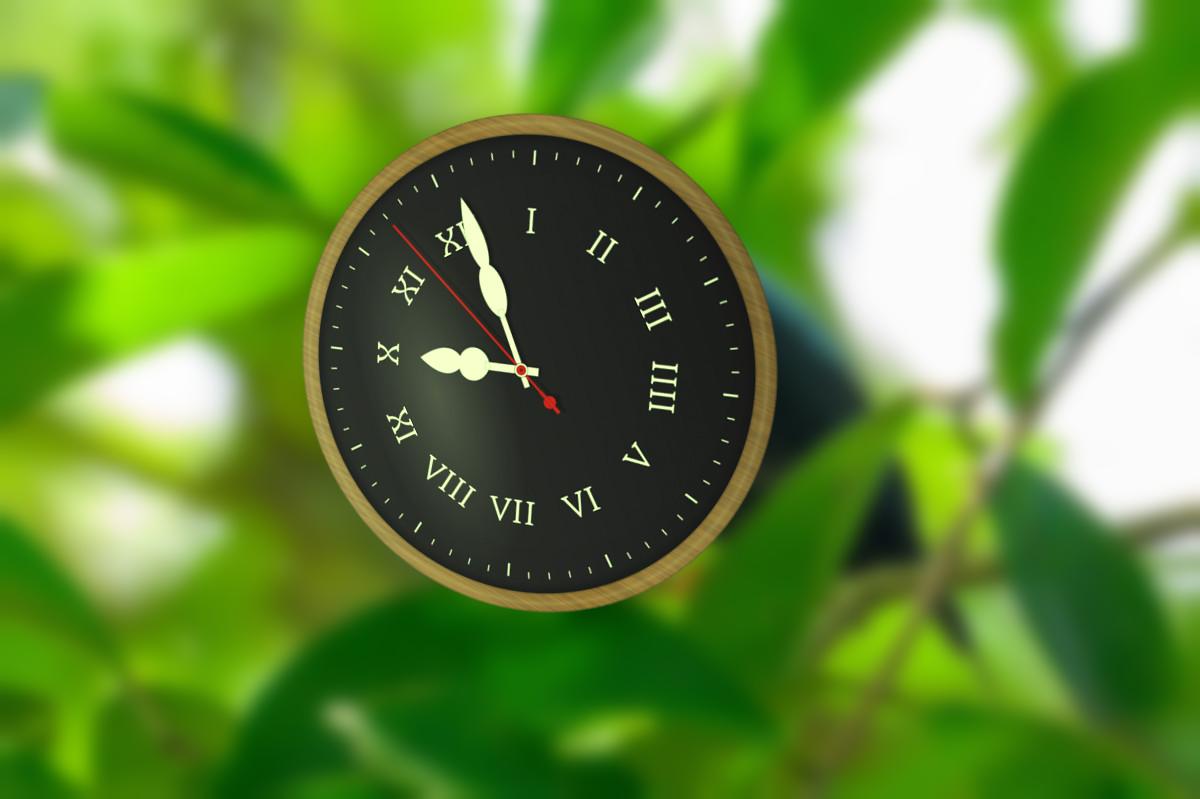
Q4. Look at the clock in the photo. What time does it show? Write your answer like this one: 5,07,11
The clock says 10,00,57
